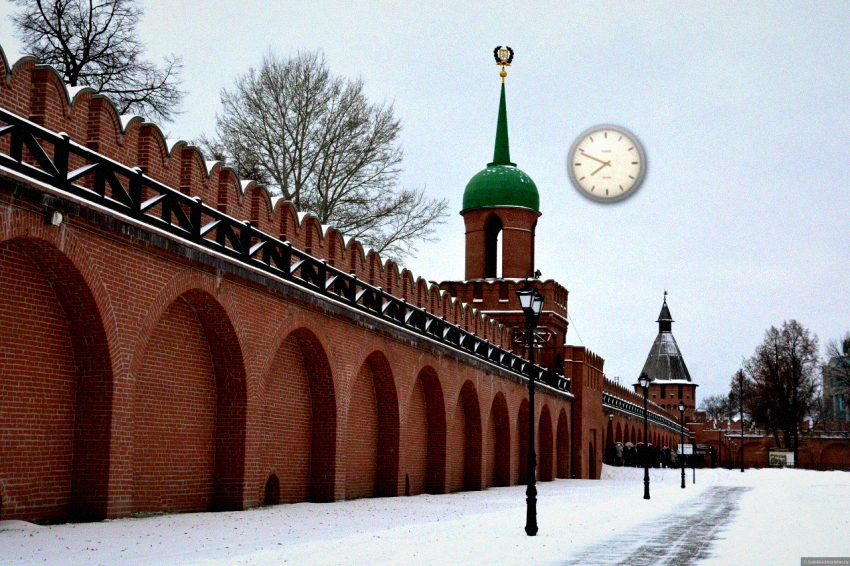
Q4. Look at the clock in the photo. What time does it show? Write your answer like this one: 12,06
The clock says 7,49
